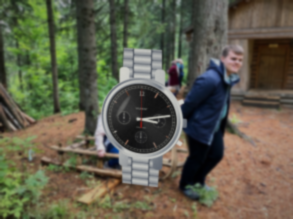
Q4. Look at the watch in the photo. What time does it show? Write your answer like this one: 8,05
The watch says 3,13
